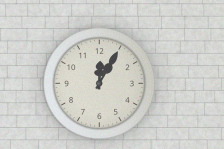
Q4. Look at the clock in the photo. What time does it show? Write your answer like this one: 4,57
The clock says 12,05
